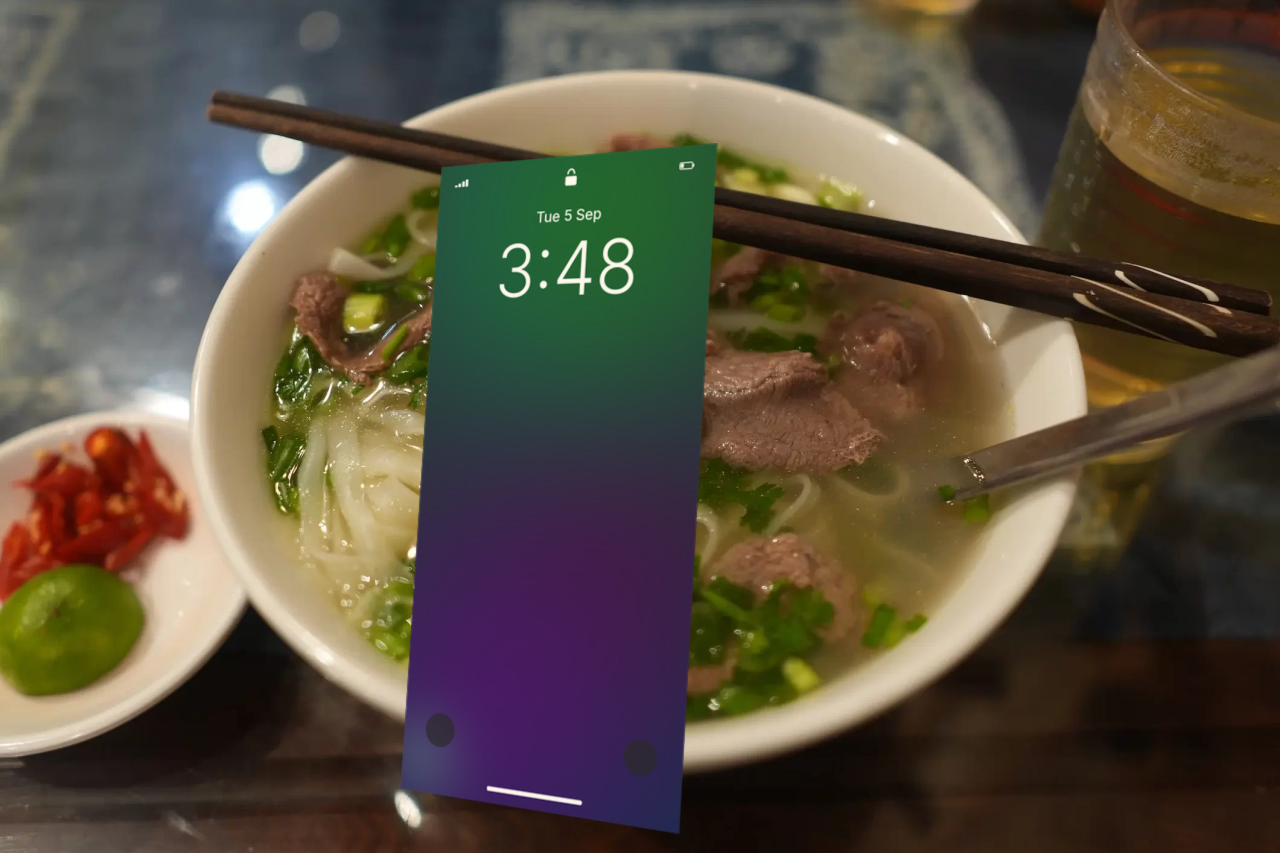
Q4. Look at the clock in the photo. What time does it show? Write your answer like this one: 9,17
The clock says 3,48
